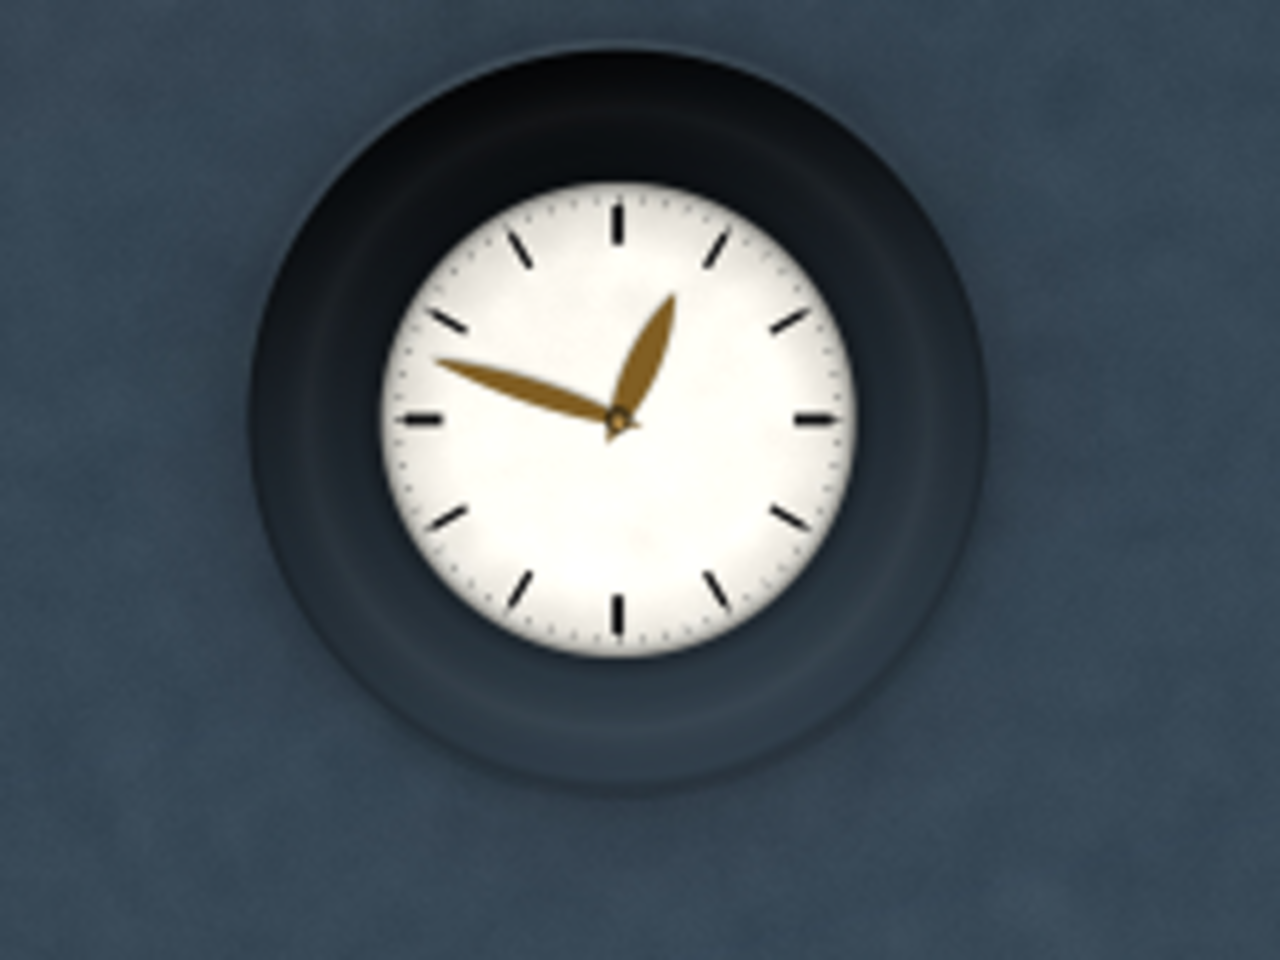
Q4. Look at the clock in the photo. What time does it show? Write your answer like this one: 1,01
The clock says 12,48
